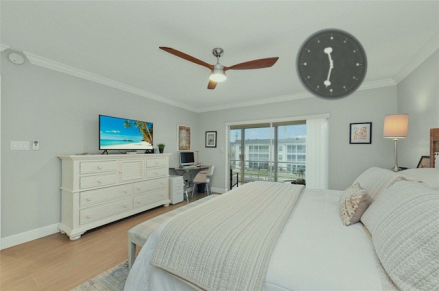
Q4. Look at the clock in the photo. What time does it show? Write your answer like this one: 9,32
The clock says 11,32
